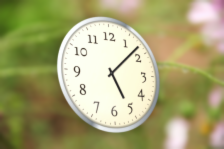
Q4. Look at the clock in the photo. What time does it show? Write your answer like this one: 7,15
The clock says 5,08
